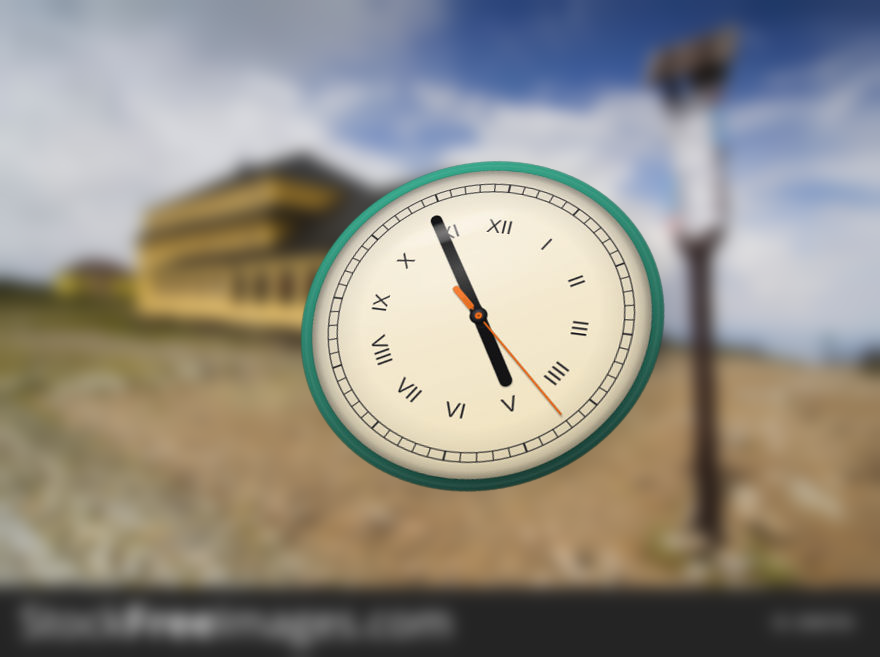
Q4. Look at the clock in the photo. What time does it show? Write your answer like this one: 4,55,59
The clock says 4,54,22
